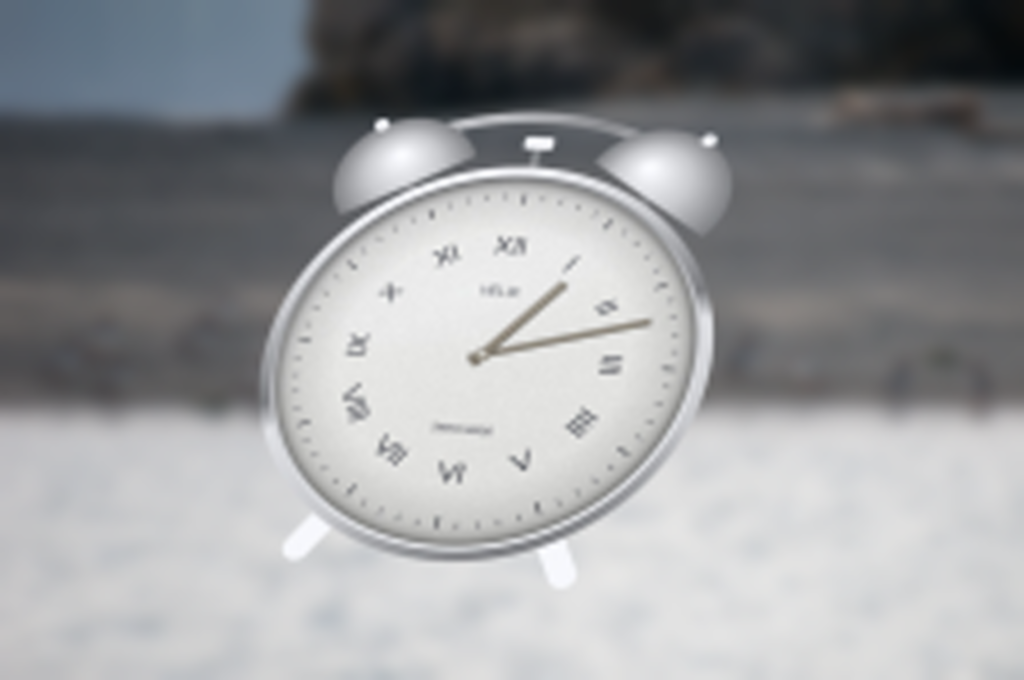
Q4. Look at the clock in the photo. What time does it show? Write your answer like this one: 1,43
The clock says 1,12
